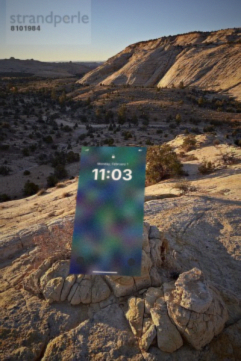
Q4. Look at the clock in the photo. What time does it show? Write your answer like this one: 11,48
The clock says 11,03
